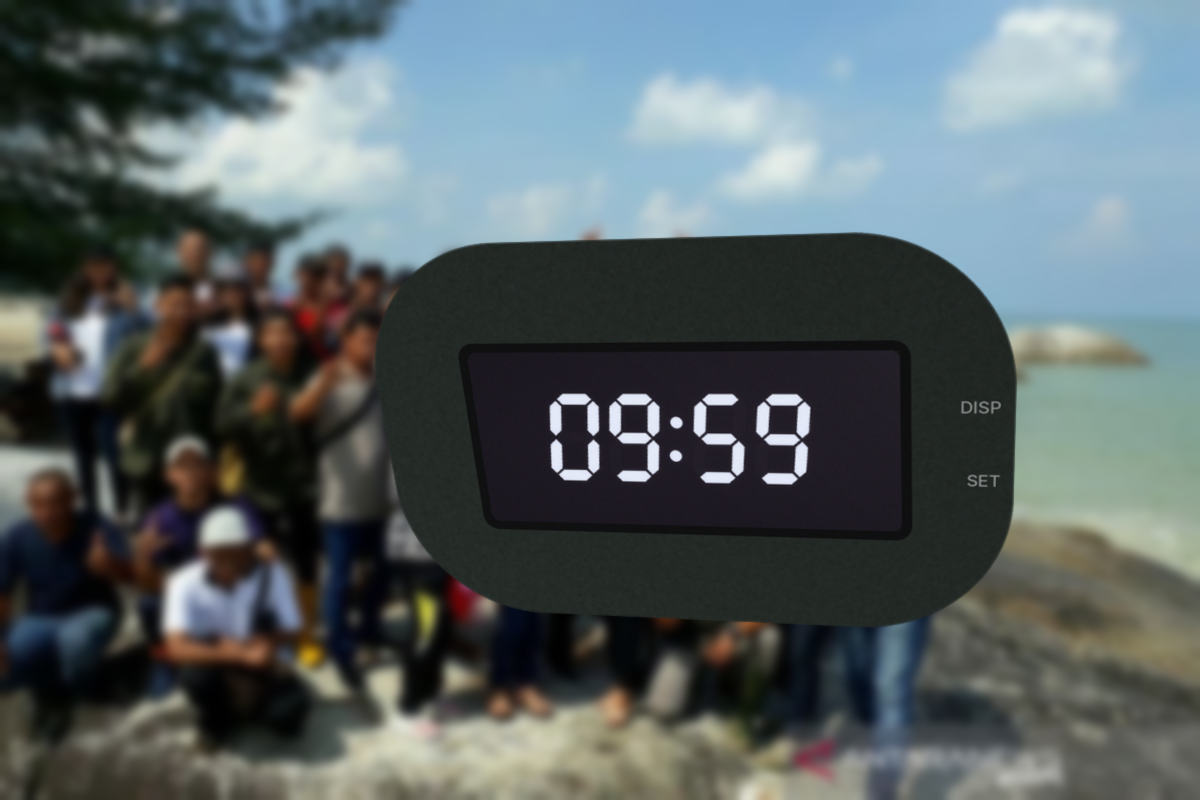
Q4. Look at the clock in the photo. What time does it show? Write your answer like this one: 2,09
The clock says 9,59
